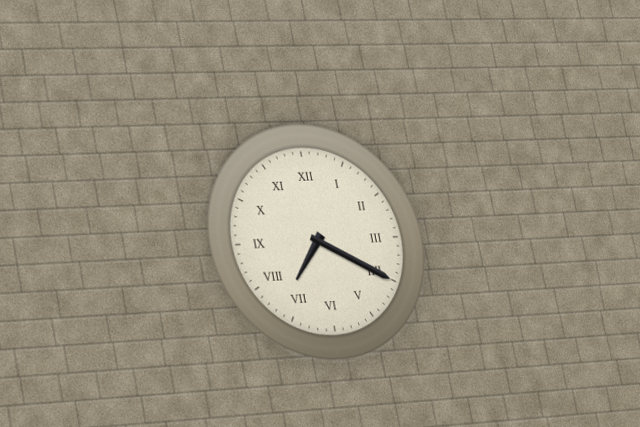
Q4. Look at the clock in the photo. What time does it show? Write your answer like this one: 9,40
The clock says 7,20
